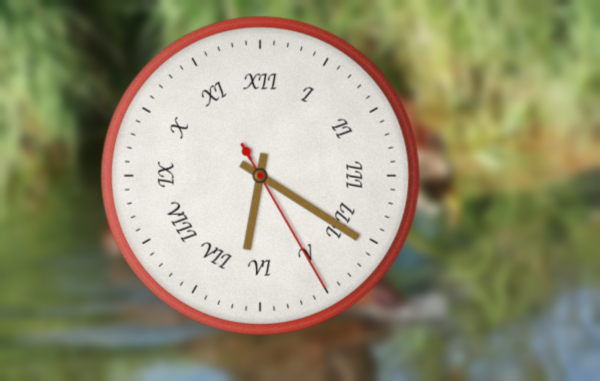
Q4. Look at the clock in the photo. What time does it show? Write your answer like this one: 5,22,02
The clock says 6,20,25
